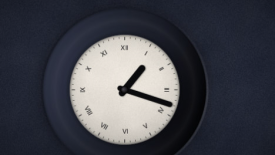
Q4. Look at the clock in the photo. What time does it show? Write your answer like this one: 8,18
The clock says 1,18
